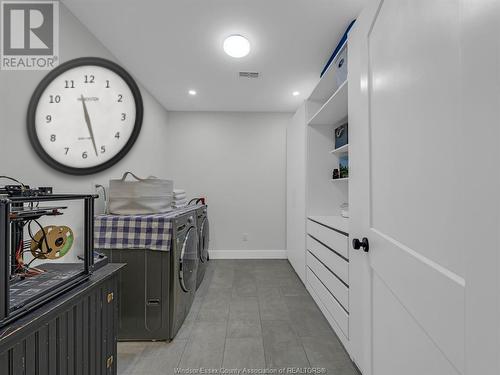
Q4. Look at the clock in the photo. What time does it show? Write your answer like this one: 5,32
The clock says 11,27
